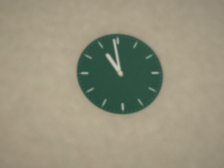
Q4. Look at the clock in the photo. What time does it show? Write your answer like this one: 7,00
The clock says 10,59
